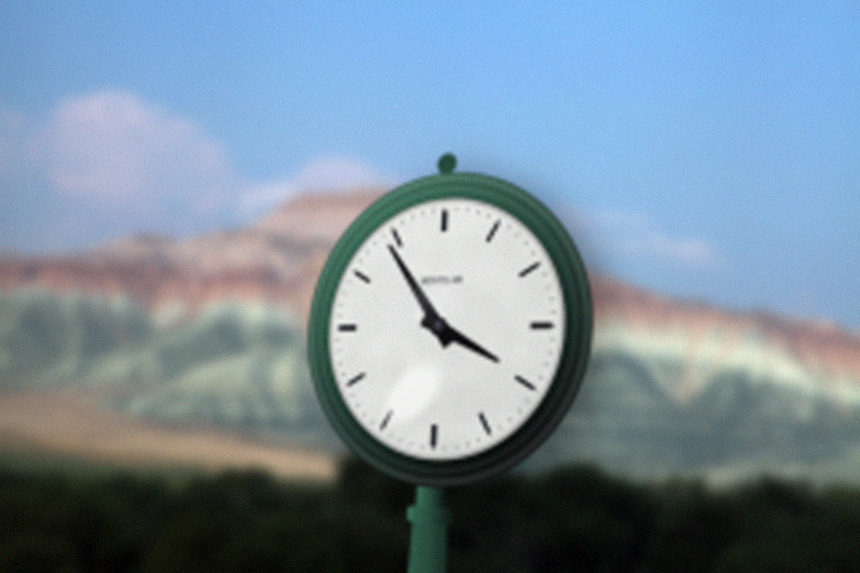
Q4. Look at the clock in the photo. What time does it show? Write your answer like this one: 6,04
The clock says 3,54
